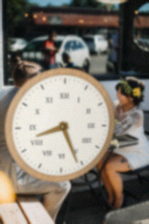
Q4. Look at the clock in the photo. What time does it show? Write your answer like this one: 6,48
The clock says 8,26
